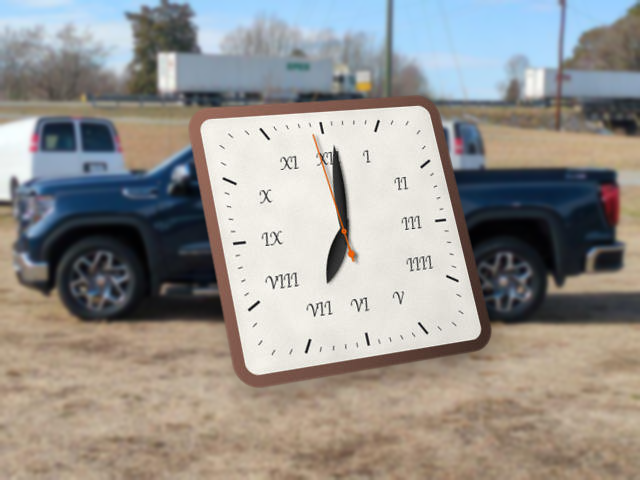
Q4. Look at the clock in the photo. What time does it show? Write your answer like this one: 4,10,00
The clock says 7,00,59
